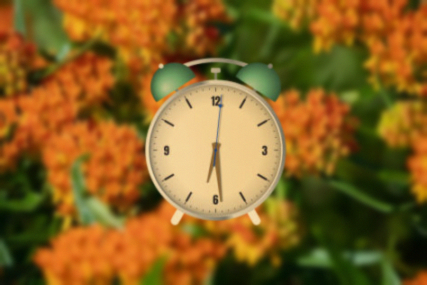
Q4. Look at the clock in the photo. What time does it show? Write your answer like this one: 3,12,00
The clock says 6,29,01
